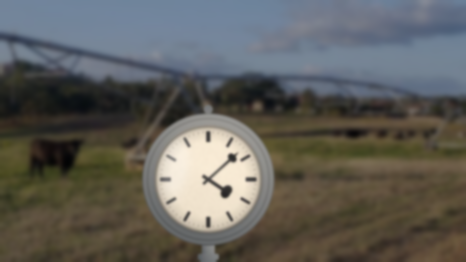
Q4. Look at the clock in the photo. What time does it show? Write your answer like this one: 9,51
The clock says 4,08
